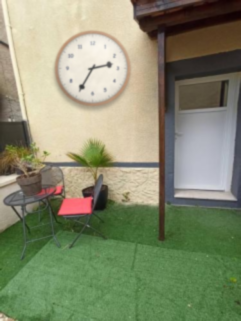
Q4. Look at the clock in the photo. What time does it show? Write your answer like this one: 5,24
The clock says 2,35
